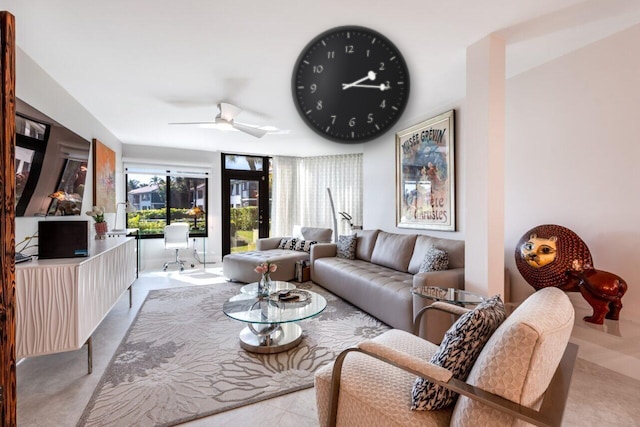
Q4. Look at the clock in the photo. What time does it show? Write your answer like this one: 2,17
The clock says 2,16
